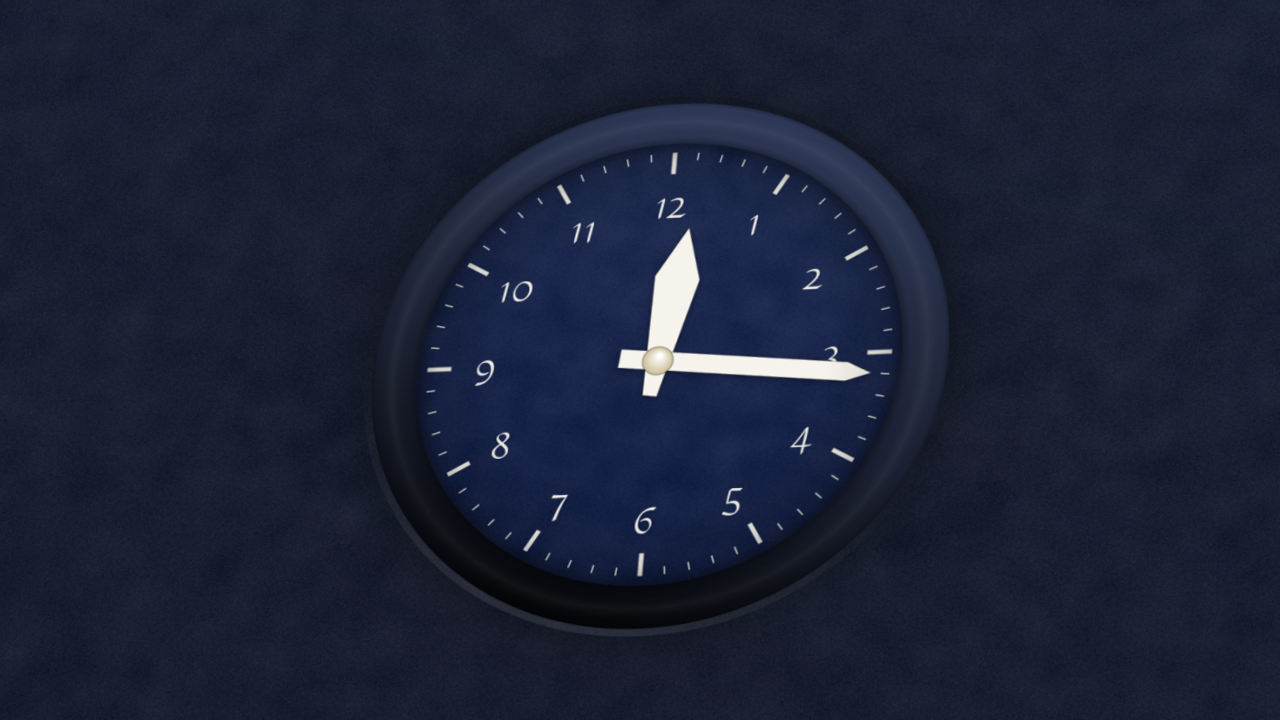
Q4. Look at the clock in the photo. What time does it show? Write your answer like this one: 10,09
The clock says 12,16
